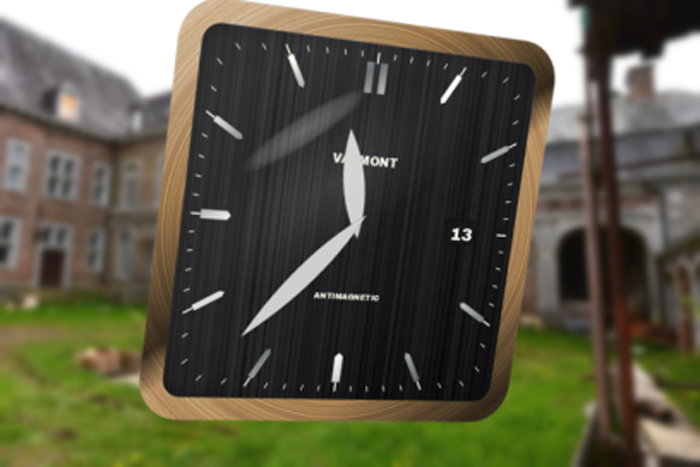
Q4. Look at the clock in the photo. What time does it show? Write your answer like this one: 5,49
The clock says 11,37
